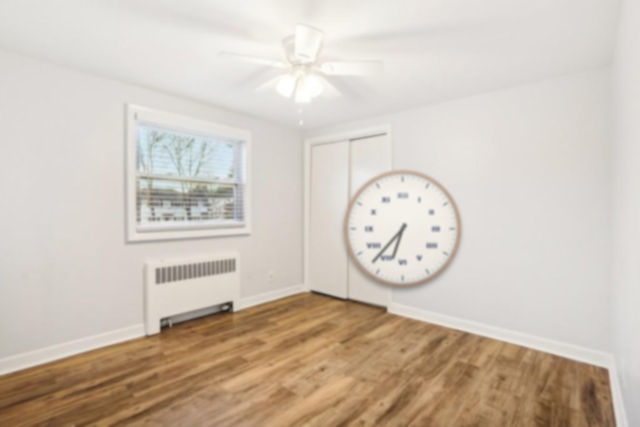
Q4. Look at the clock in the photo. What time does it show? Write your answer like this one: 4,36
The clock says 6,37
